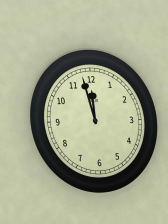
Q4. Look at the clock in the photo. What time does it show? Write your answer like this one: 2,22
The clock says 11,58
